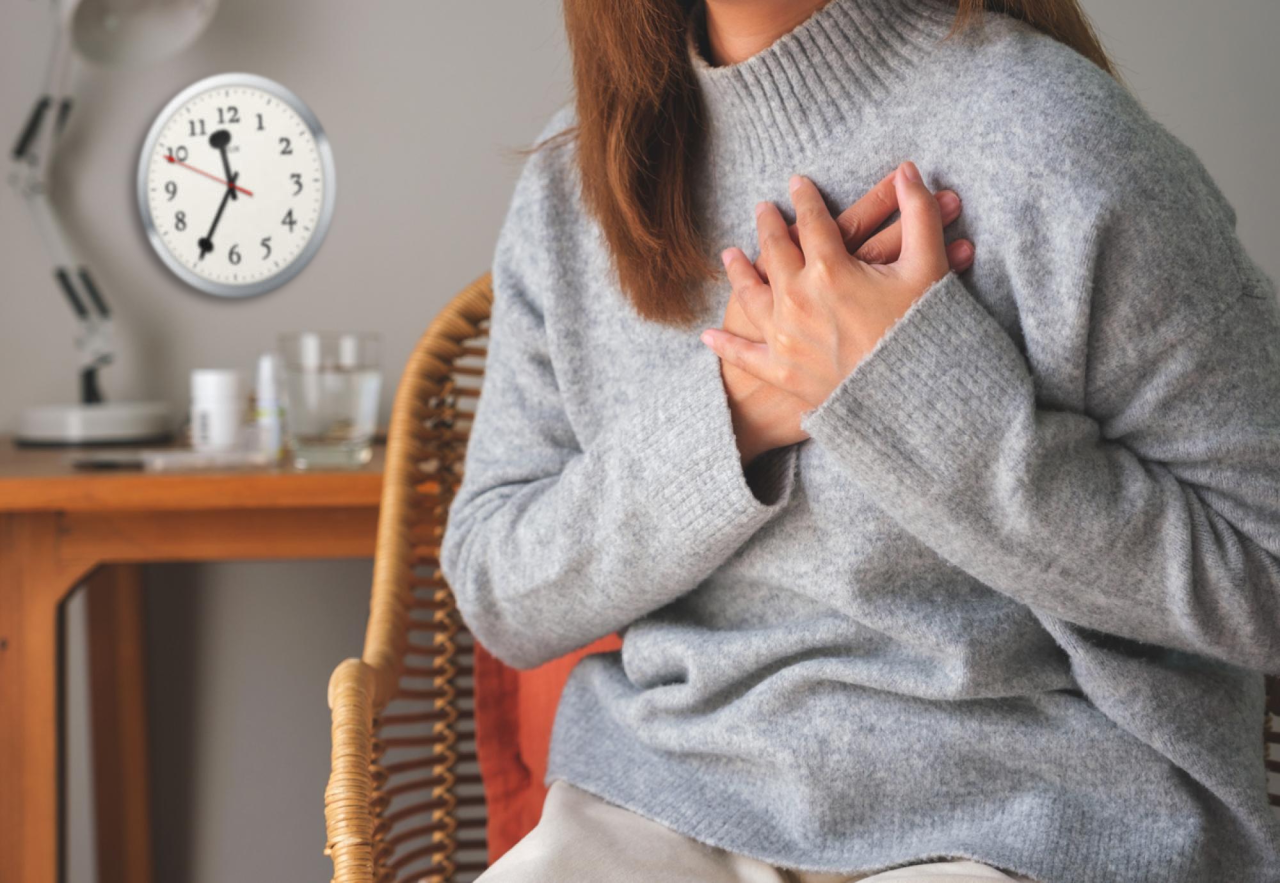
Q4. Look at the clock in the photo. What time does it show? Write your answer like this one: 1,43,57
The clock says 11,34,49
